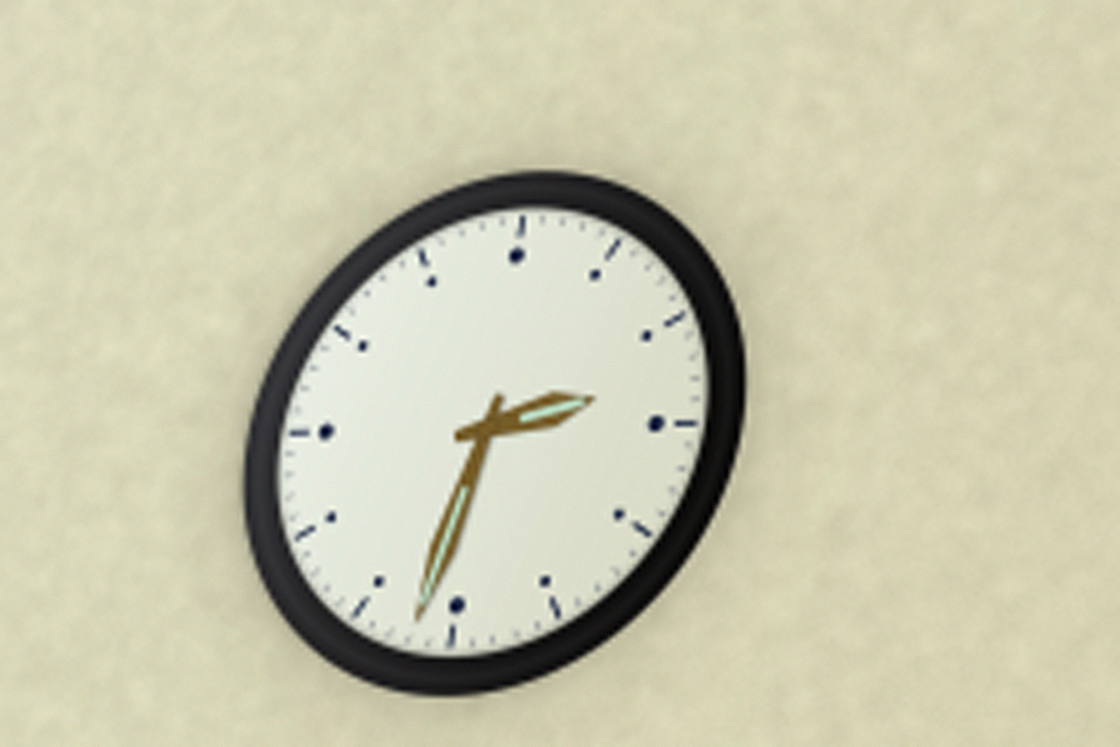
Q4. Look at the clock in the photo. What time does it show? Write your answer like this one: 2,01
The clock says 2,32
